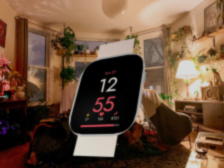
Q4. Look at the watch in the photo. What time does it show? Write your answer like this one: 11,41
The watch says 12,55
